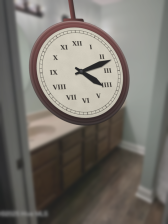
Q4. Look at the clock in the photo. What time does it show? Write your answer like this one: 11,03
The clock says 4,12
